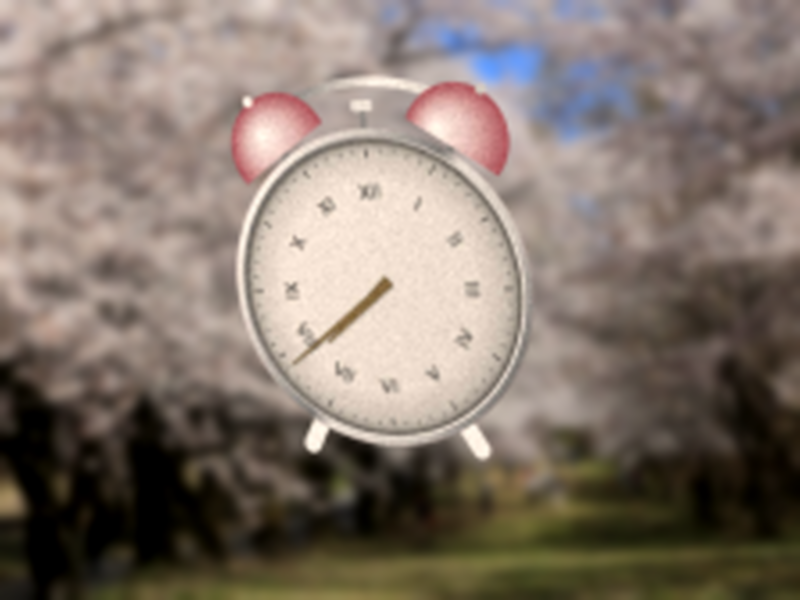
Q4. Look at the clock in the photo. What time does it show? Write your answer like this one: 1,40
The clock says 7,39
